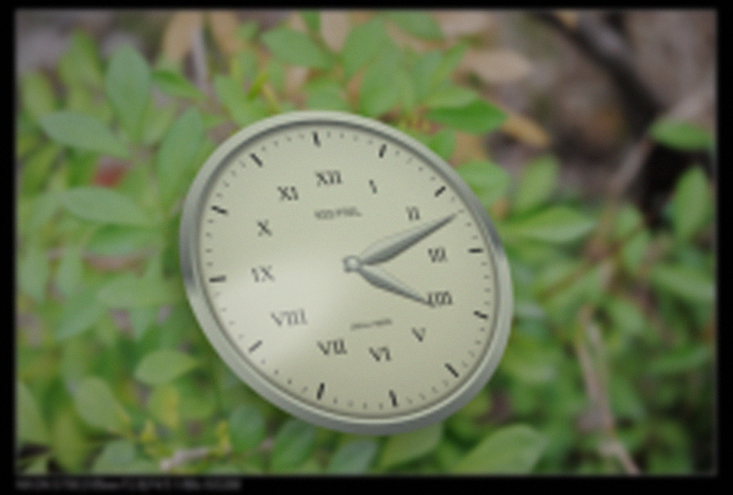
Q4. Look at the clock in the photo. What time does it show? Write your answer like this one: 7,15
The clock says 4,12
